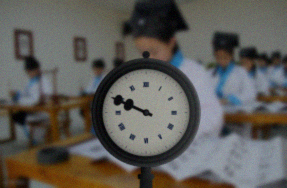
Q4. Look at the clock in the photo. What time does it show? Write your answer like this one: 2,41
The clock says 9,49
